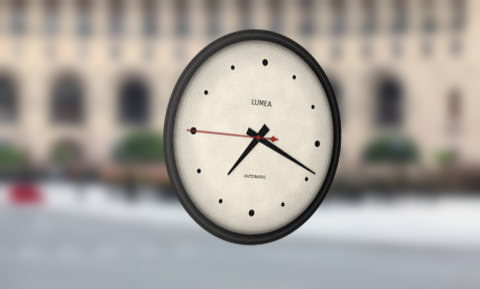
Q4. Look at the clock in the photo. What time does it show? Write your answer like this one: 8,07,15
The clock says 7,18,45
